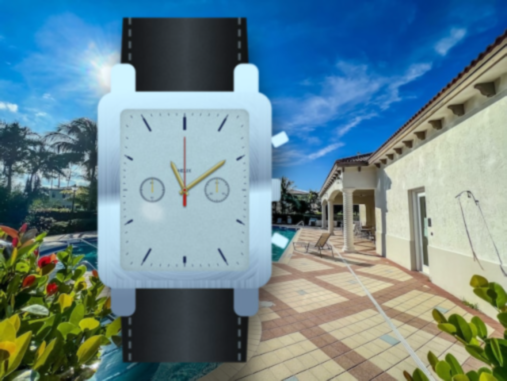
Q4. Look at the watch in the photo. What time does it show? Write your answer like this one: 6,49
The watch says 11,09
